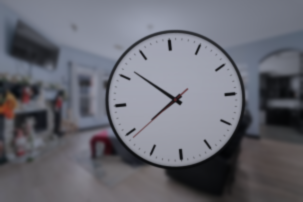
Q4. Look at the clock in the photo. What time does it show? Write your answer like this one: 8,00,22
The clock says 7,51,39
